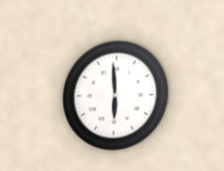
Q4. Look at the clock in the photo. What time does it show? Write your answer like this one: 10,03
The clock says 5,59
